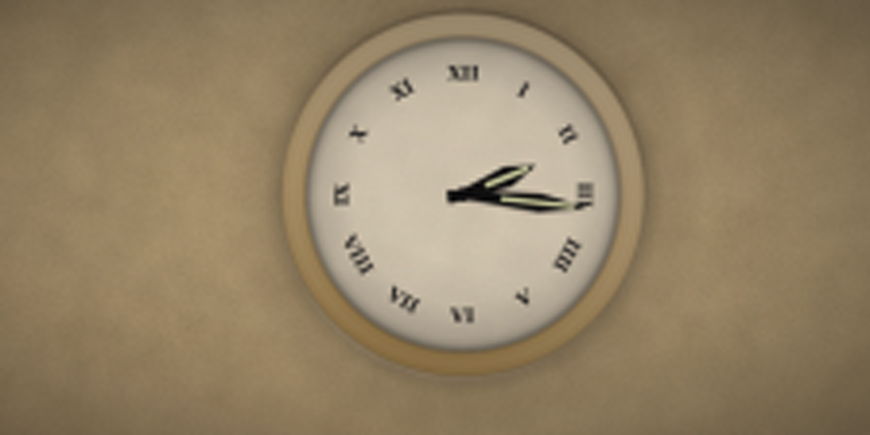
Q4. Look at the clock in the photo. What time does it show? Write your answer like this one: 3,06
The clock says 2,16
